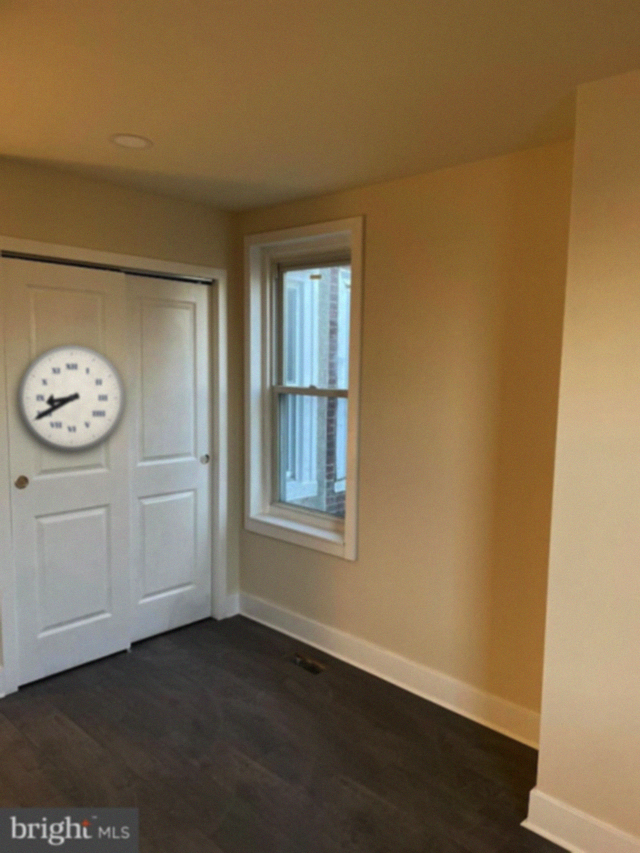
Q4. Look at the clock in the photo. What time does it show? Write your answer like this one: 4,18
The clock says 8,40
